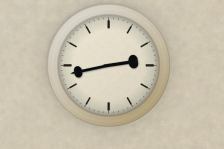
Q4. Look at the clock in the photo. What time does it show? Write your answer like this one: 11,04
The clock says 2,43
